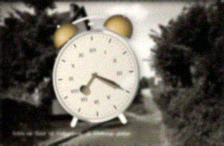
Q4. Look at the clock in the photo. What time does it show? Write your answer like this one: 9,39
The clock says 7,20
